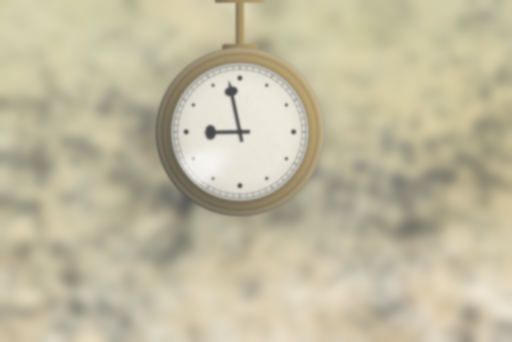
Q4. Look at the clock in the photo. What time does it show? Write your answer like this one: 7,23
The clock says 8,58
